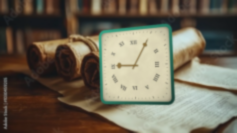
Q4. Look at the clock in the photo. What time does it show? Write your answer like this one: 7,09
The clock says 9,05
